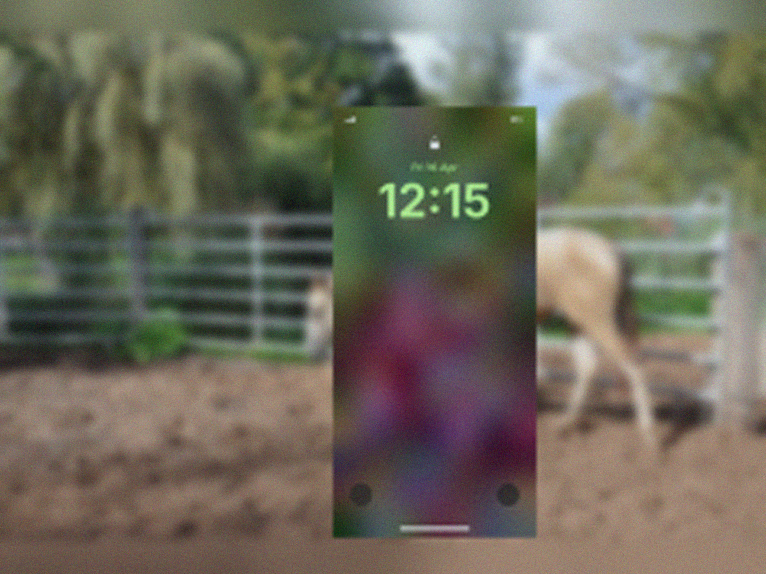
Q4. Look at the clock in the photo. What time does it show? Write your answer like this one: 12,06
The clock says 12,15
